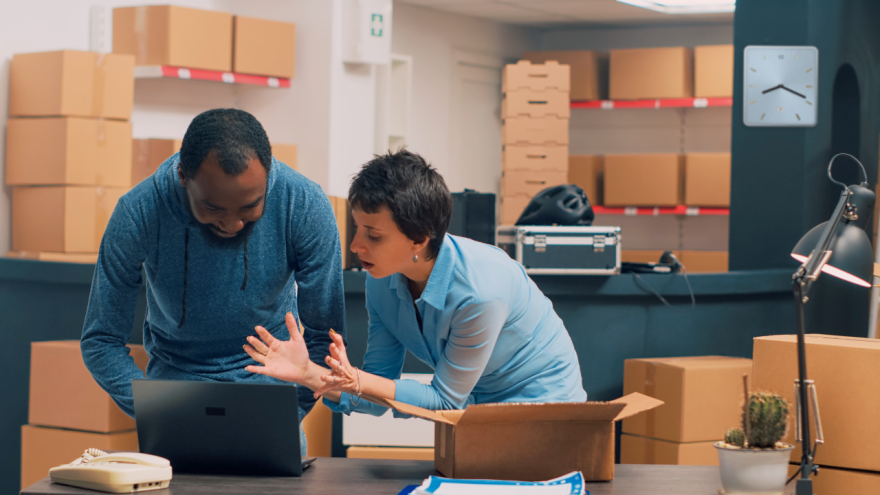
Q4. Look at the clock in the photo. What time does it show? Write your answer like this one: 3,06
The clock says 8,19
